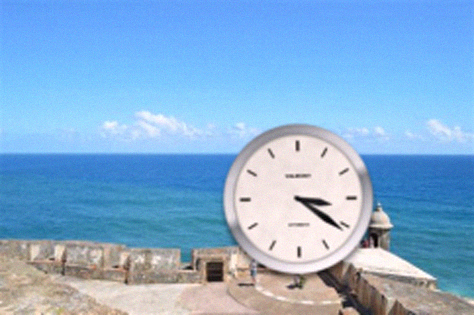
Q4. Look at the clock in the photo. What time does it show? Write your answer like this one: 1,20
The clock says 3,21
